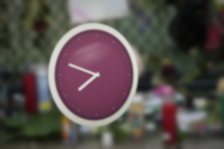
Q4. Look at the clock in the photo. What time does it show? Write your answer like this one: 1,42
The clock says 7,48
